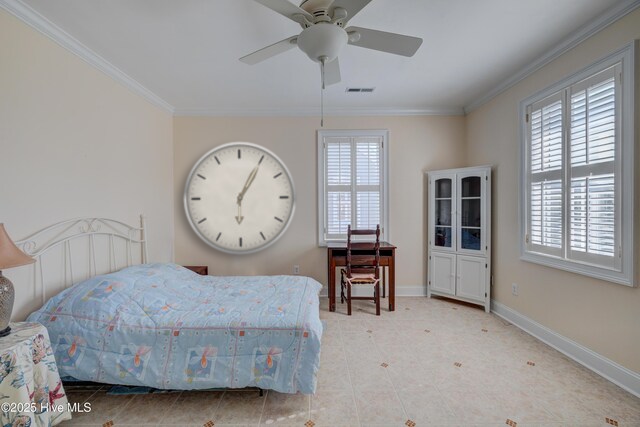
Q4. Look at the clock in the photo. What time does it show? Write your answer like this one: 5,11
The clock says 6,05
